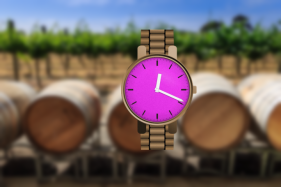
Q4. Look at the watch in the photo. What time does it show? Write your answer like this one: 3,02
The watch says 12,19
